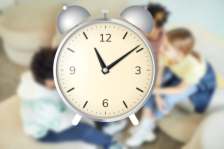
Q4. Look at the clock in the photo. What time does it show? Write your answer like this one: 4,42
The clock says 11,09
